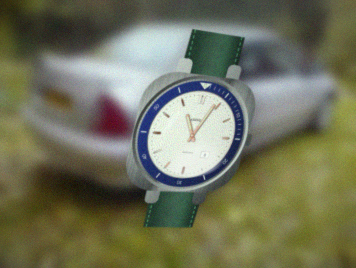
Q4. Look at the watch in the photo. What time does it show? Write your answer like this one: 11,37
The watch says 11,04
